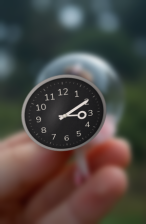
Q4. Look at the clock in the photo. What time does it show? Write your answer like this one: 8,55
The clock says 3,10
